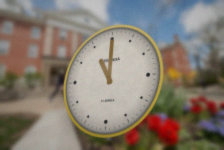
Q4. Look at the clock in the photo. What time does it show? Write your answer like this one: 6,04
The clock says 11,00
